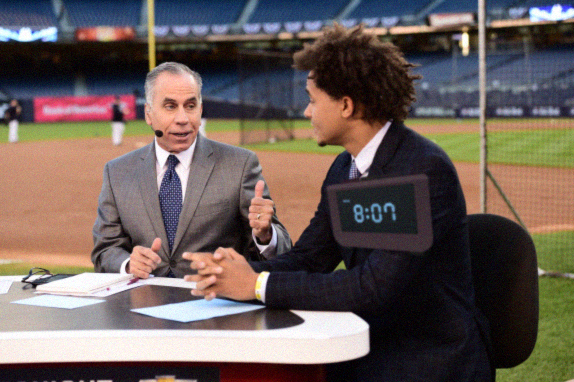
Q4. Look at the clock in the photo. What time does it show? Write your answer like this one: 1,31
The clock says 8,07
